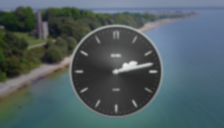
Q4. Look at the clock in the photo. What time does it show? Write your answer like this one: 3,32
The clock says 2,13
